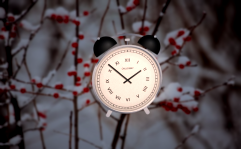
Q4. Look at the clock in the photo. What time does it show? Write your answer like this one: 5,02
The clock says 1,52
